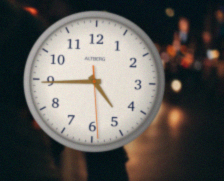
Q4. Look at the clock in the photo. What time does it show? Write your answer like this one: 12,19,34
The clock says 4,44,29
